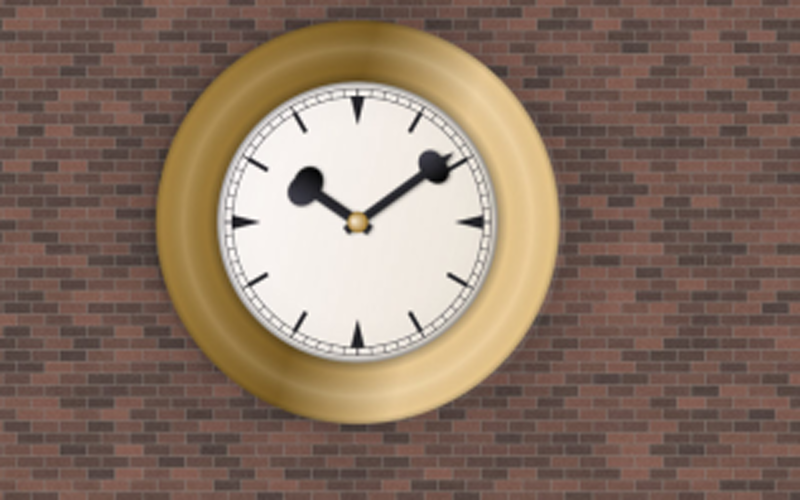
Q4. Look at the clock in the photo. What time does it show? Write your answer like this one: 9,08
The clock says 10,09
